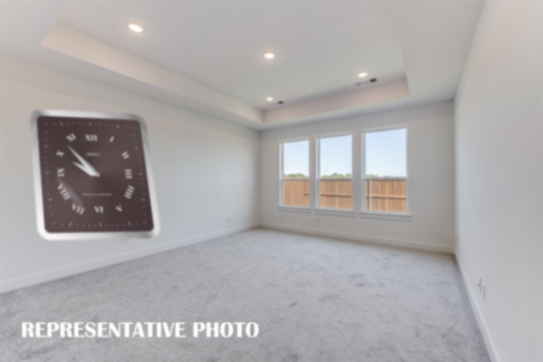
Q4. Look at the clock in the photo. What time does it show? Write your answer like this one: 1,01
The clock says 9,53
